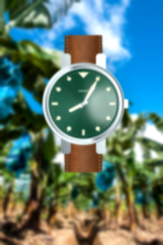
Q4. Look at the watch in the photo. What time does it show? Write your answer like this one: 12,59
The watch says 8,05
